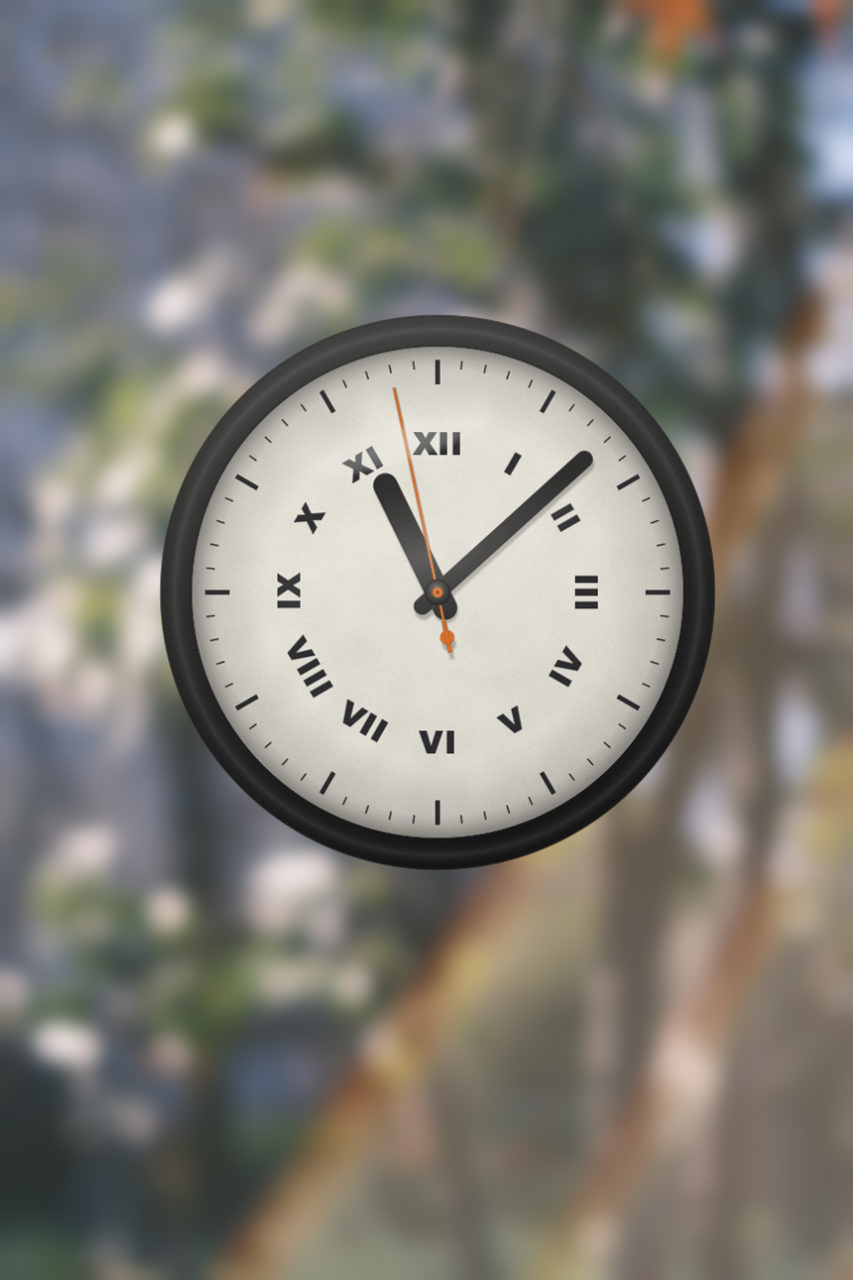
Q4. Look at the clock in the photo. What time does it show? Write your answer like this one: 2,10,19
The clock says 11,07,58
